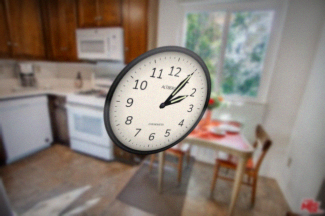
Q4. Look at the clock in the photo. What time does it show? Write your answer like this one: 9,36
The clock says 2,05
